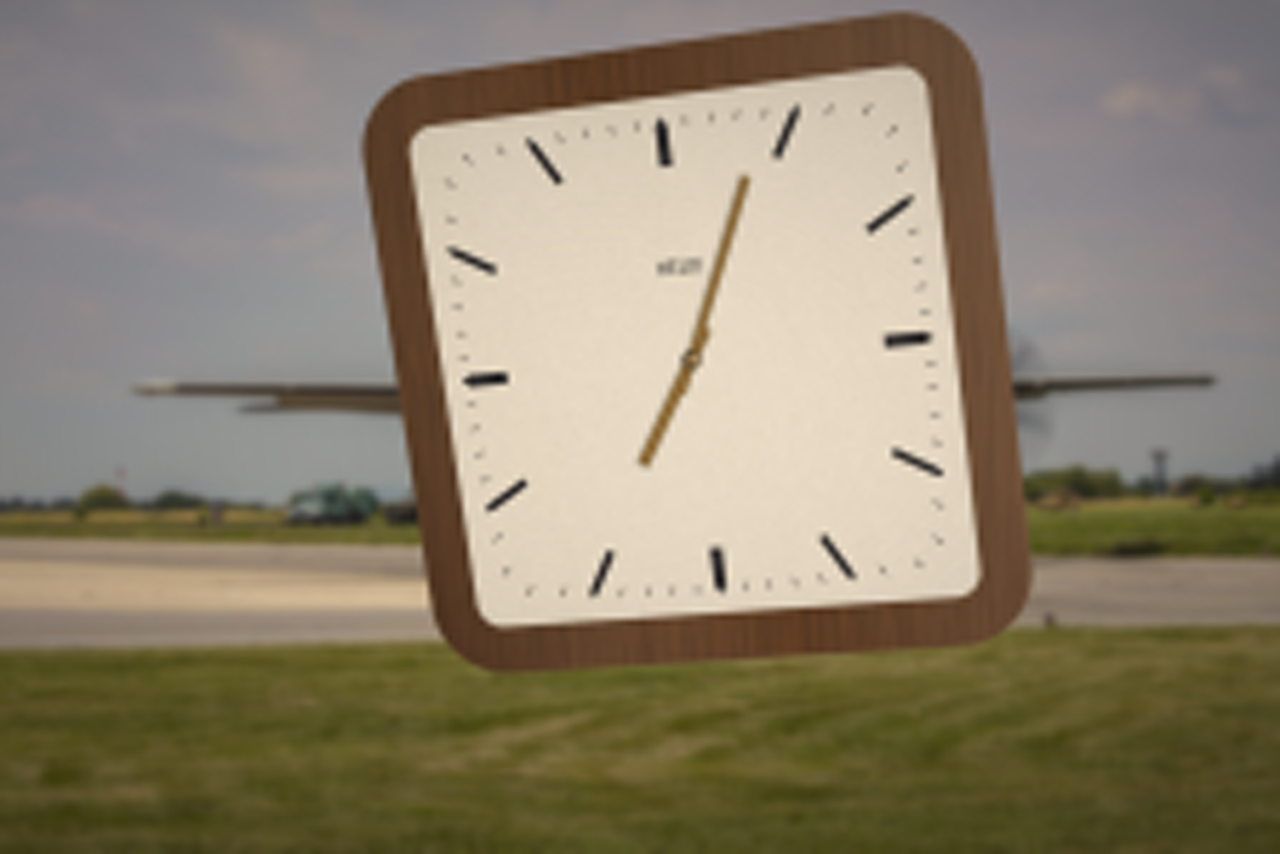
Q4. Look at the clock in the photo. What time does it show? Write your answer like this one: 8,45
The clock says 7,04
